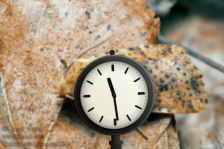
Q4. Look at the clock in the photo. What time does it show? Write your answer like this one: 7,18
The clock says 11,29
